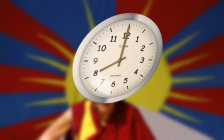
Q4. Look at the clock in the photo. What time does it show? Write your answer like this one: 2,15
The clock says 8,00
